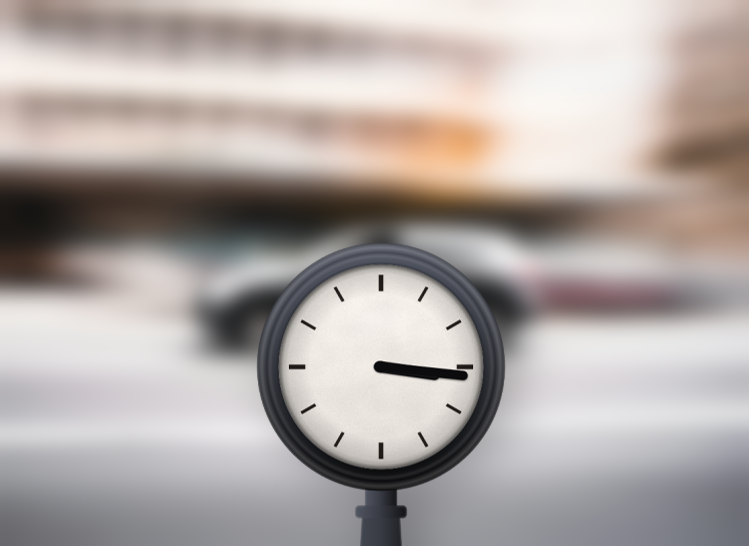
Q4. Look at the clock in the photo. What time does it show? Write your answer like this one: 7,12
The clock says 3,16
